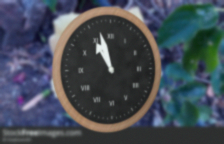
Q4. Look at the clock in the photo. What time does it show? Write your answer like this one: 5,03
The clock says 10,57
